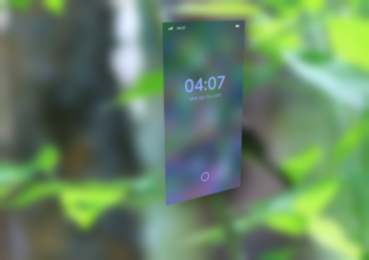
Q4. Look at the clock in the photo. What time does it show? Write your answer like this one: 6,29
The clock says 4,07
